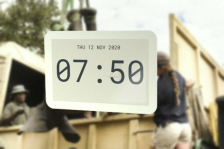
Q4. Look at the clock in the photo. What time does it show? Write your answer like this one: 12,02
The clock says 7,50
